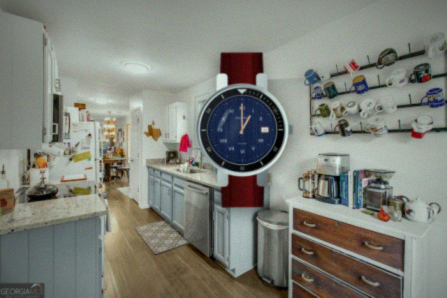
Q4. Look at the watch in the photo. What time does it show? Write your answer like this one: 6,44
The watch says 1,00
